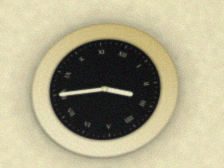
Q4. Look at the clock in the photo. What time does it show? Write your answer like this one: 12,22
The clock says 2,40
